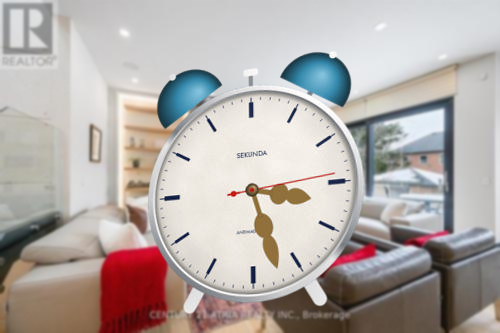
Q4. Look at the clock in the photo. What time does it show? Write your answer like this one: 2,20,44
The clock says 3,27,14
